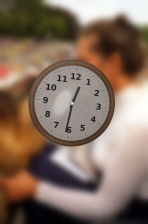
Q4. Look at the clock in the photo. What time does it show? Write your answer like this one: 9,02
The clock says 12,31
